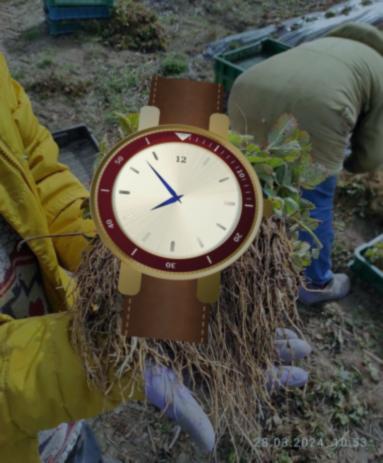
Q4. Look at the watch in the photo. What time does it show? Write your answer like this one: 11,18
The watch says 7,53
